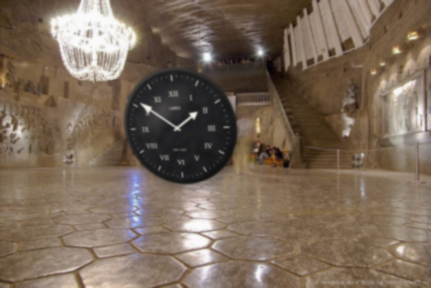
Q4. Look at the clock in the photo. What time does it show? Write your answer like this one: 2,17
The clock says 1,51
